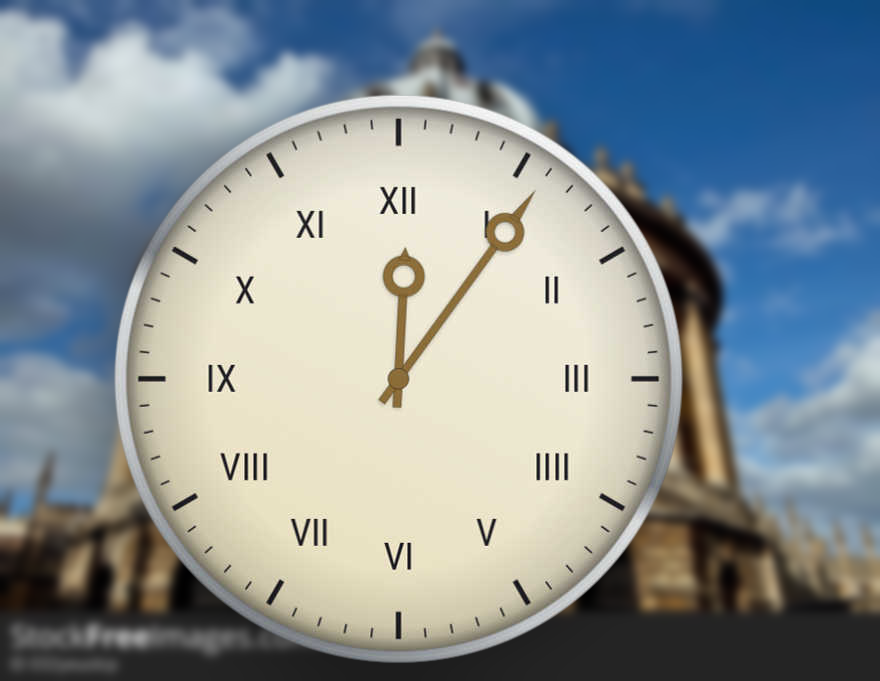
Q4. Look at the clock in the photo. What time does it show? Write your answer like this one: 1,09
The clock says 12,06
